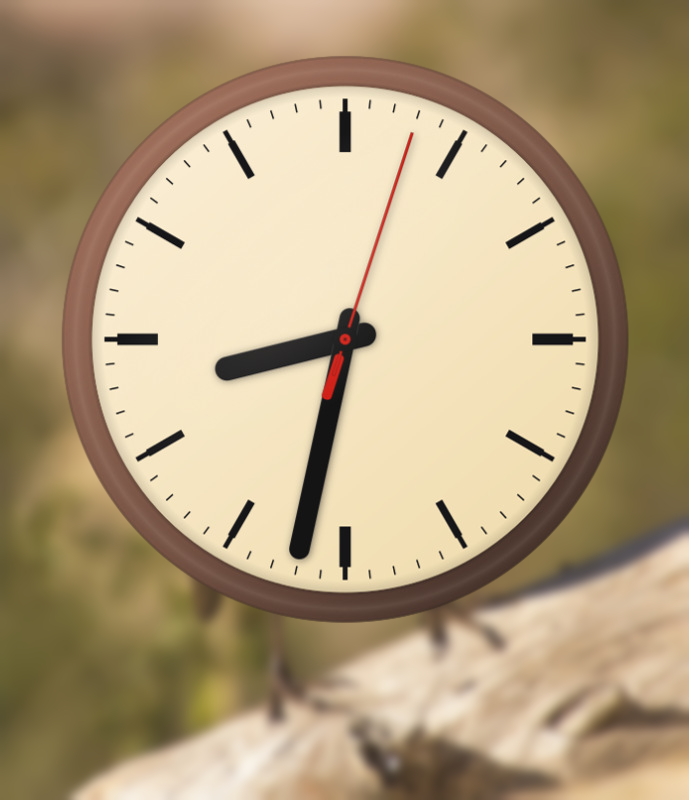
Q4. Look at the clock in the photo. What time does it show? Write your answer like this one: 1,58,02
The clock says 8,32,03
